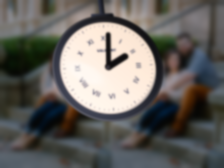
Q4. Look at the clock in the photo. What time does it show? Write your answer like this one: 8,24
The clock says 2,01
